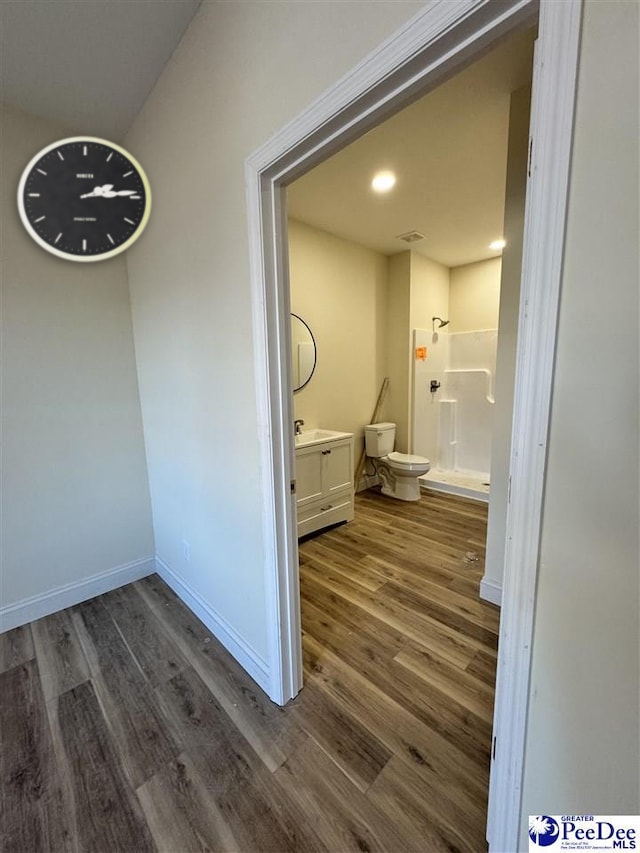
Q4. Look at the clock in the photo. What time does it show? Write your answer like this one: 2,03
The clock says 2,14
